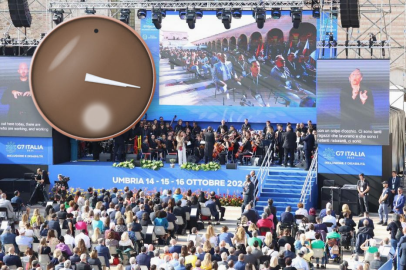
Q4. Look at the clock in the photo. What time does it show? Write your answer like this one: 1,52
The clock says 3,16
